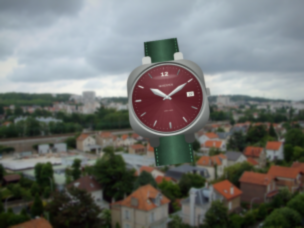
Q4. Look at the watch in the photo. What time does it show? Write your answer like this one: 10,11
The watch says 10,10
